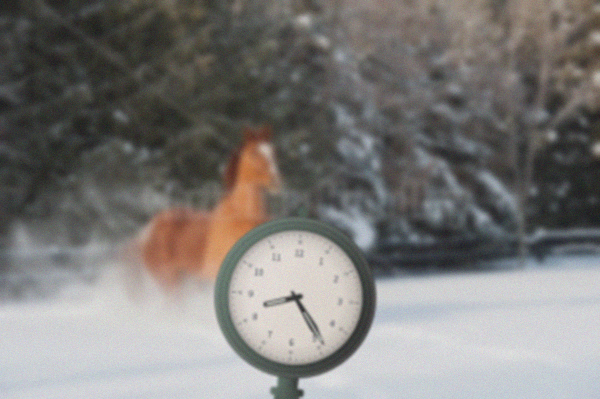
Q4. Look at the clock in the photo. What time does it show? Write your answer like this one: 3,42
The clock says 8,24
